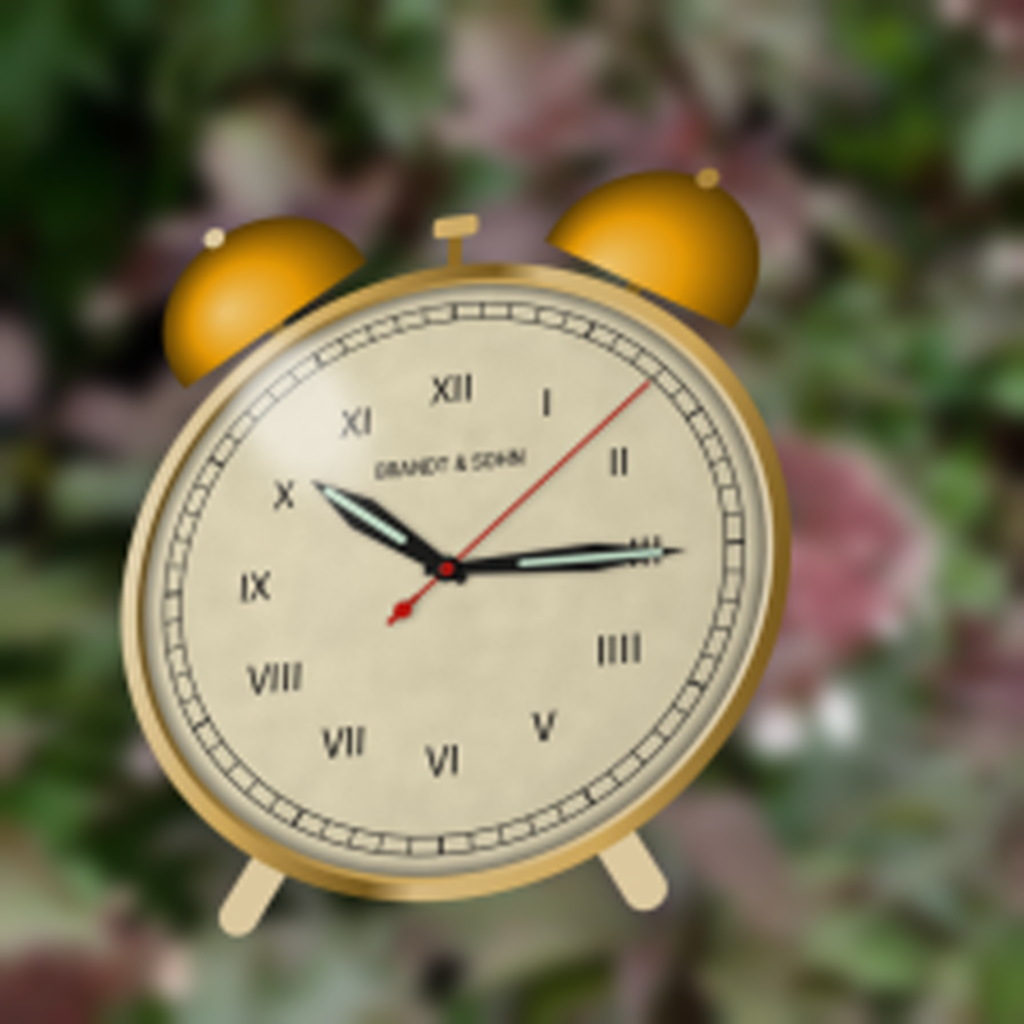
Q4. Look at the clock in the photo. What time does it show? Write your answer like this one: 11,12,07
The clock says 10,15,08
